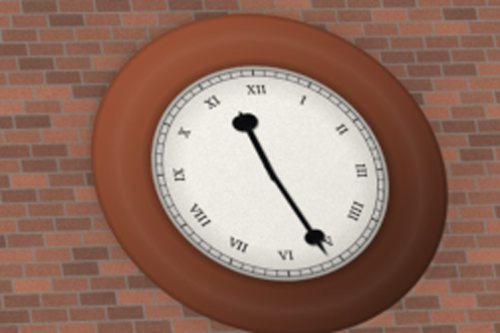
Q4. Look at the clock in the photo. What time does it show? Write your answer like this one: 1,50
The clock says 11,26
